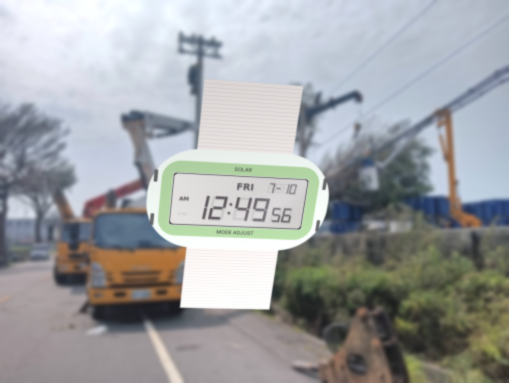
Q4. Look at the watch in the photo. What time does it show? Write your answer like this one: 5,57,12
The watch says 12,49,56
